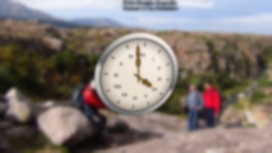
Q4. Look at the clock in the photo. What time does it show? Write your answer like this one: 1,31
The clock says 3,58
